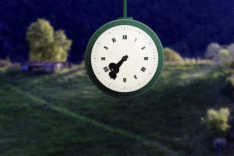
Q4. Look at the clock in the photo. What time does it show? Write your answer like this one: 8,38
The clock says 7,36
